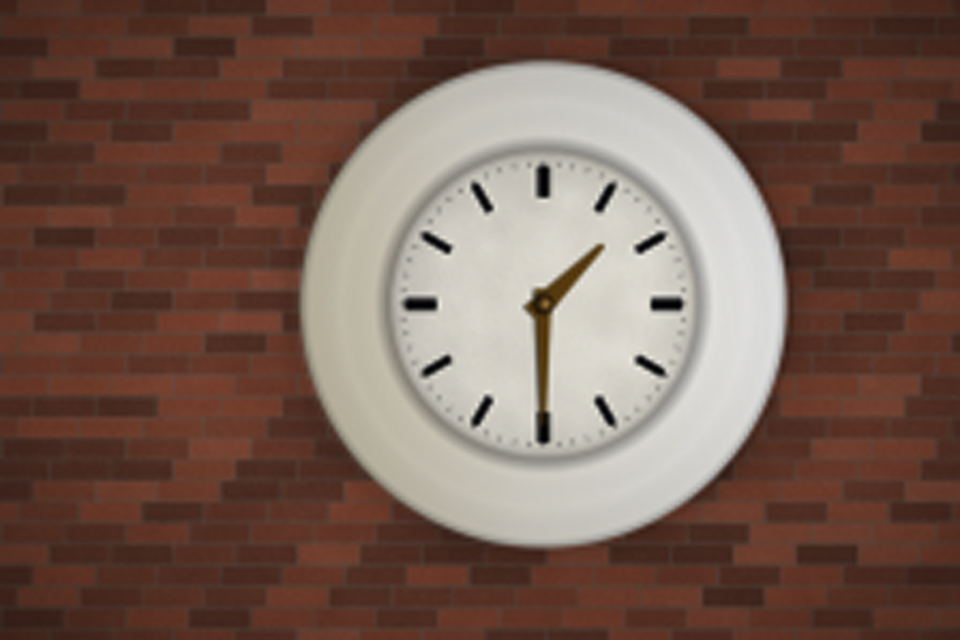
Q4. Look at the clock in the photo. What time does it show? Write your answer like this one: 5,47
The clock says 1,30
